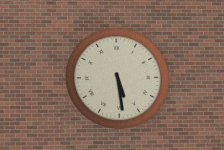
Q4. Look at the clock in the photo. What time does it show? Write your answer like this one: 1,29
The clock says 5,29
